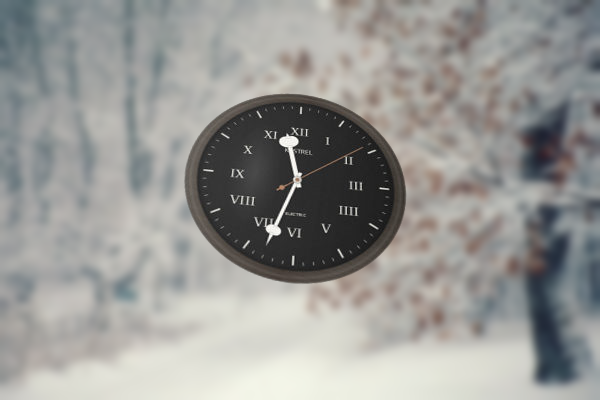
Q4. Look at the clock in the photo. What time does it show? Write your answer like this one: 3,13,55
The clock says 11,33,09
